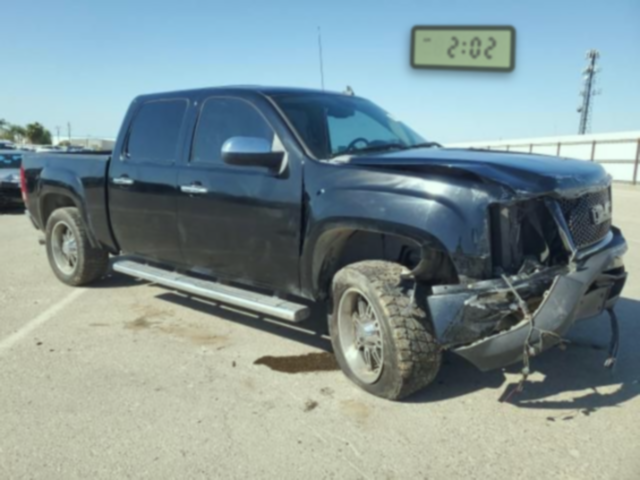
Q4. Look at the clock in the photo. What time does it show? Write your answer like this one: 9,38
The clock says 2,02
